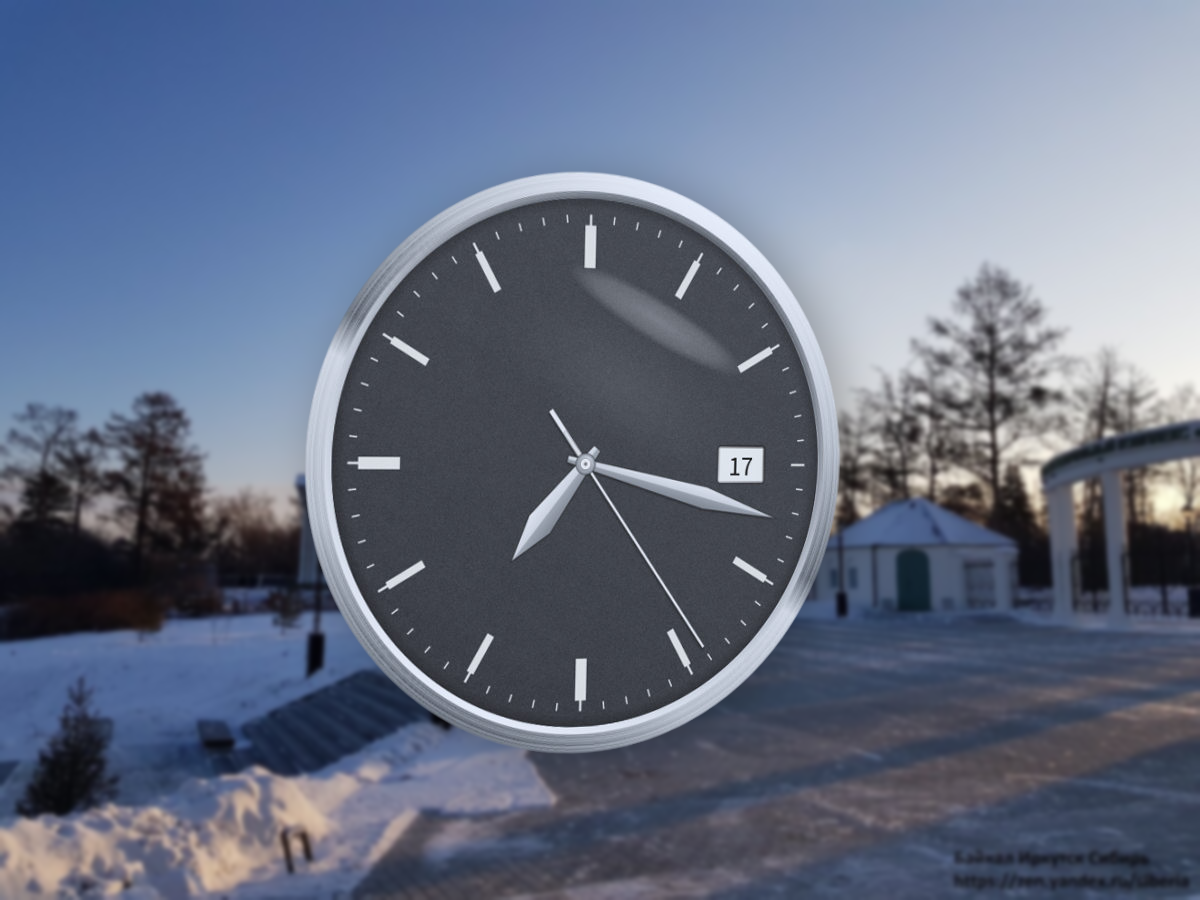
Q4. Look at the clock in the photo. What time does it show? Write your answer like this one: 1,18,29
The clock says 7,17,24
